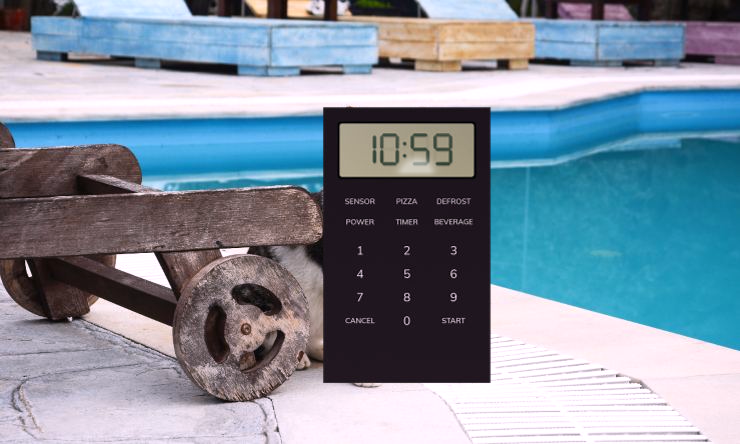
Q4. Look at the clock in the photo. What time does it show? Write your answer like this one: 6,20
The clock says 10,59
